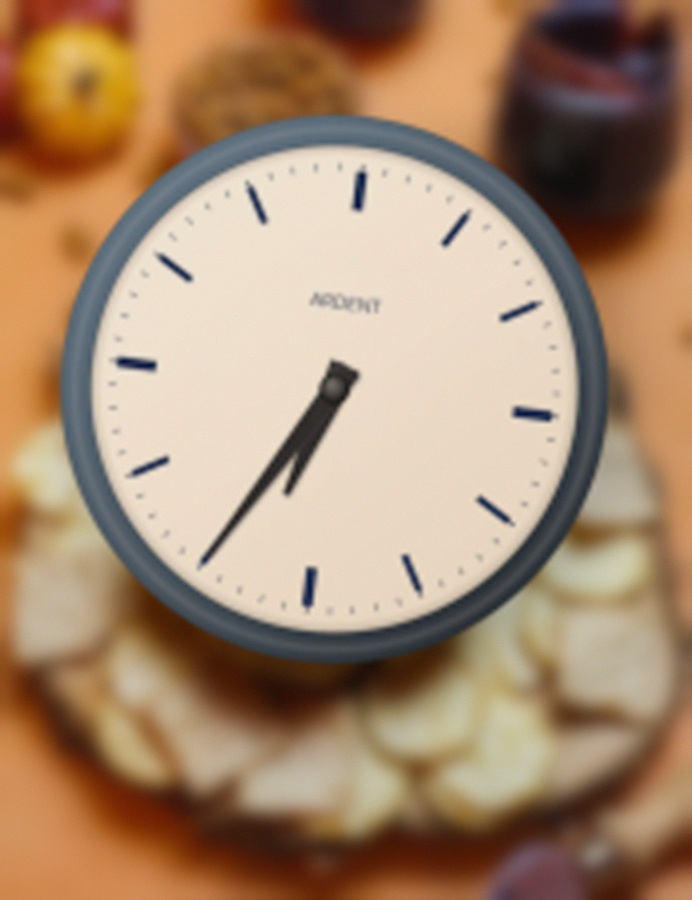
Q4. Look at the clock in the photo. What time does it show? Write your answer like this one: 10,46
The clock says 6,35
